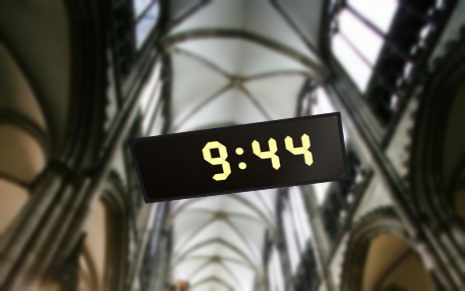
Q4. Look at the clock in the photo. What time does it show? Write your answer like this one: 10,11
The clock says 9,44
